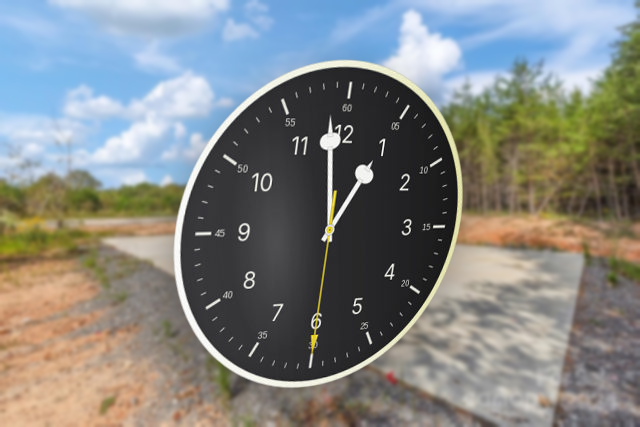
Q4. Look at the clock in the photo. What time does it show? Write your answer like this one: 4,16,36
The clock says 12,58,30
